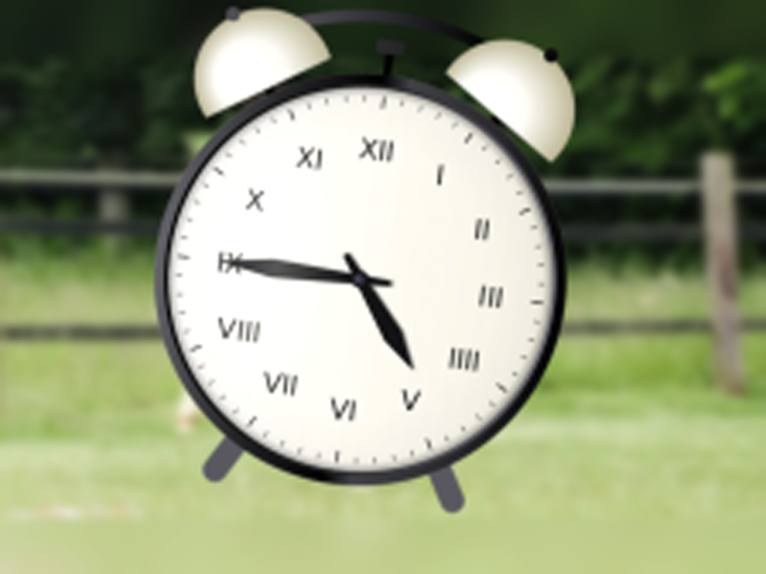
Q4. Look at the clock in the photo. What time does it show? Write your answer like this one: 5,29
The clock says 4,45
